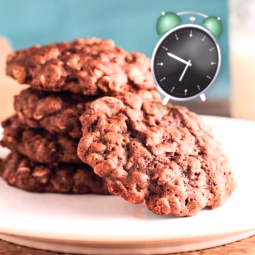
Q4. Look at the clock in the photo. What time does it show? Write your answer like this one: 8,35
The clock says 6,49
